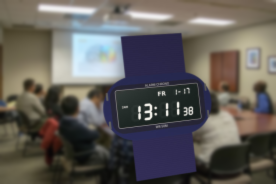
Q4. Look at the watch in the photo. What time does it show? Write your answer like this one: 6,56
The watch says 13,11
